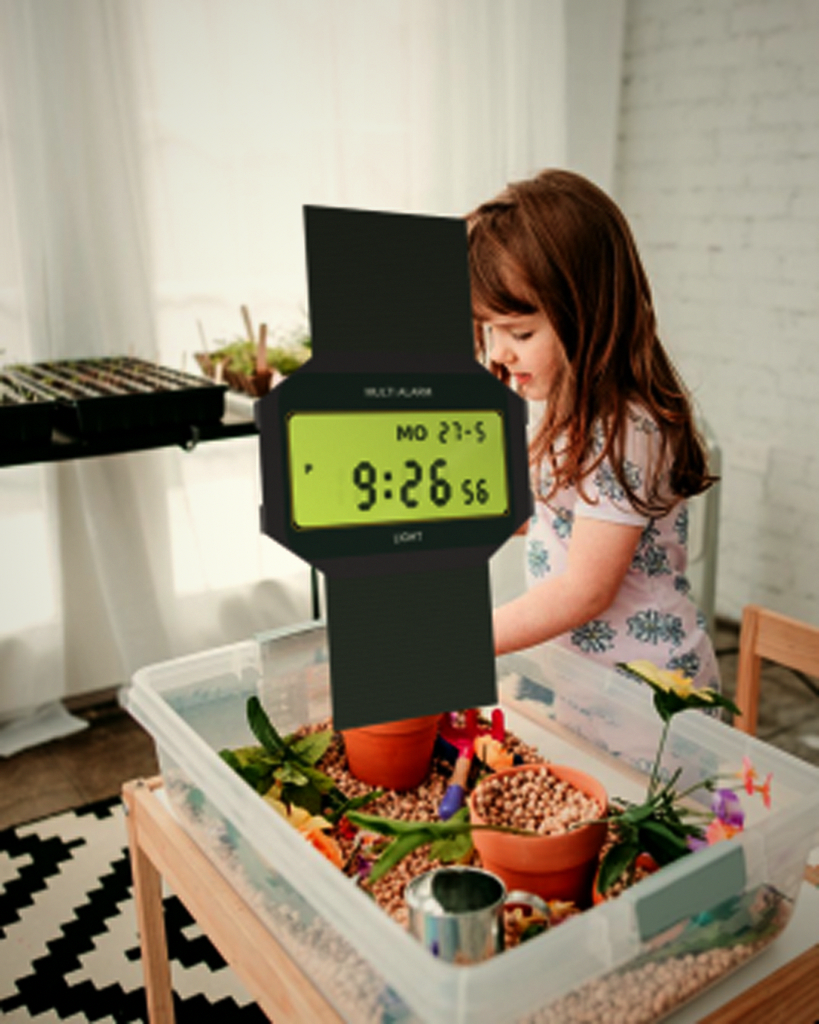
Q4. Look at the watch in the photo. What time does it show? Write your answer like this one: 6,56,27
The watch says 9,26,56
